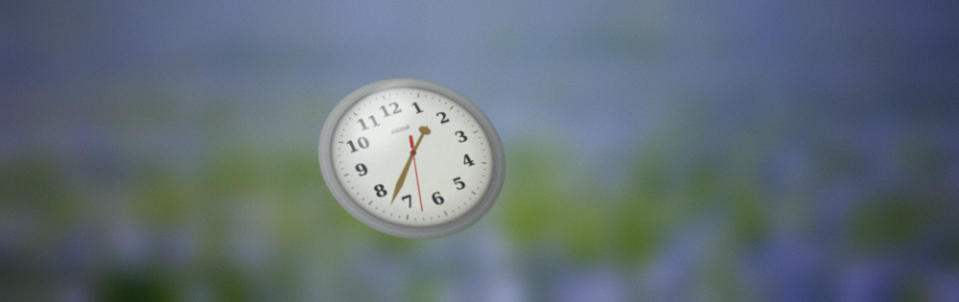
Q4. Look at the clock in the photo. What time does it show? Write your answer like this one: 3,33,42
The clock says 1,37,33
